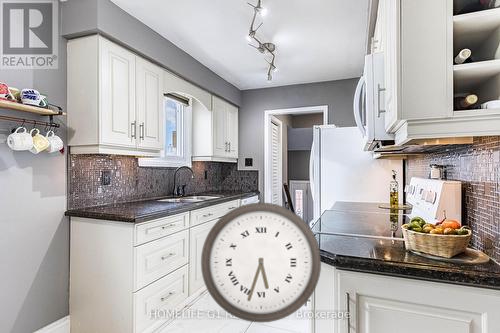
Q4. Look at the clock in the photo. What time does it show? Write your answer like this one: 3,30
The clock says 5,33
